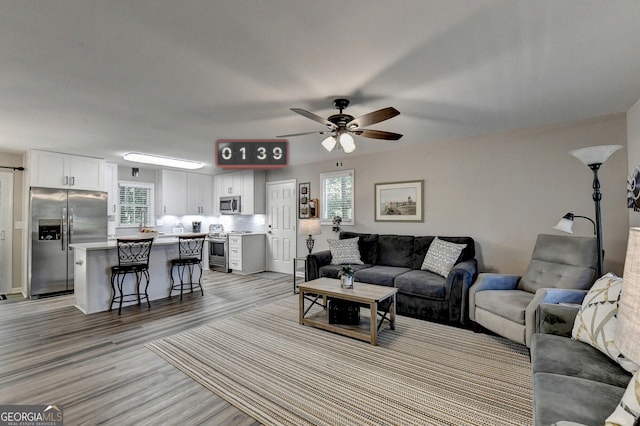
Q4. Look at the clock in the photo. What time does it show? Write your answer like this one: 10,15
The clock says 1,39
